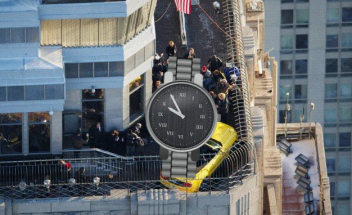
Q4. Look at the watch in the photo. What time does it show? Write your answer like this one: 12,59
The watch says 9,55
